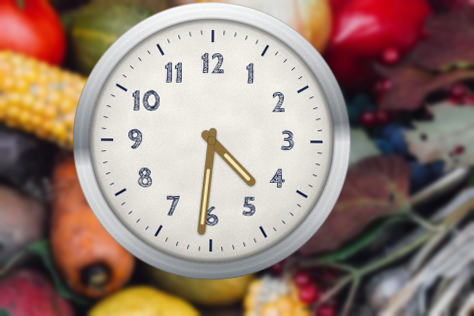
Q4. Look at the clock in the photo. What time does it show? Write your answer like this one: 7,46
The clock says 4,31
